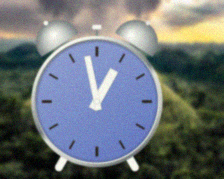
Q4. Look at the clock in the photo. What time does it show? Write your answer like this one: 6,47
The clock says 12,58
